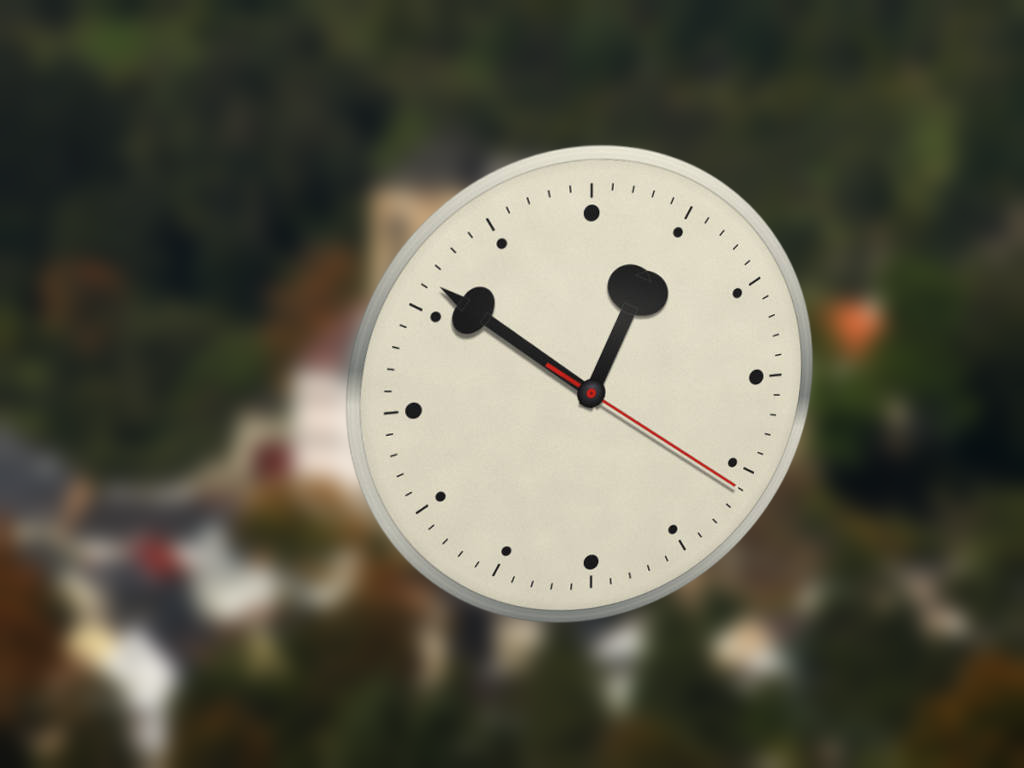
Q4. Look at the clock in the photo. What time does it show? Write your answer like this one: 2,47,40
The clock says 12,51,21
